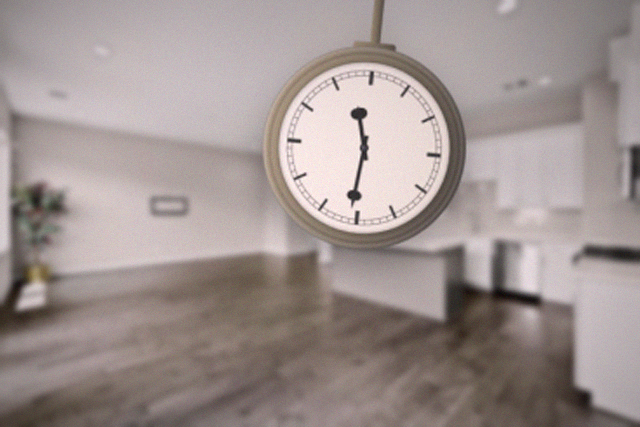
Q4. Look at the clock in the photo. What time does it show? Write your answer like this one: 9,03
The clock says 11,31
